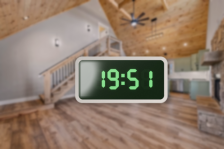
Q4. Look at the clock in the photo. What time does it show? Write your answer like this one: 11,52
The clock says 19,51
